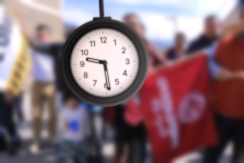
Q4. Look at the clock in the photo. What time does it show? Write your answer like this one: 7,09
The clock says 9,29
